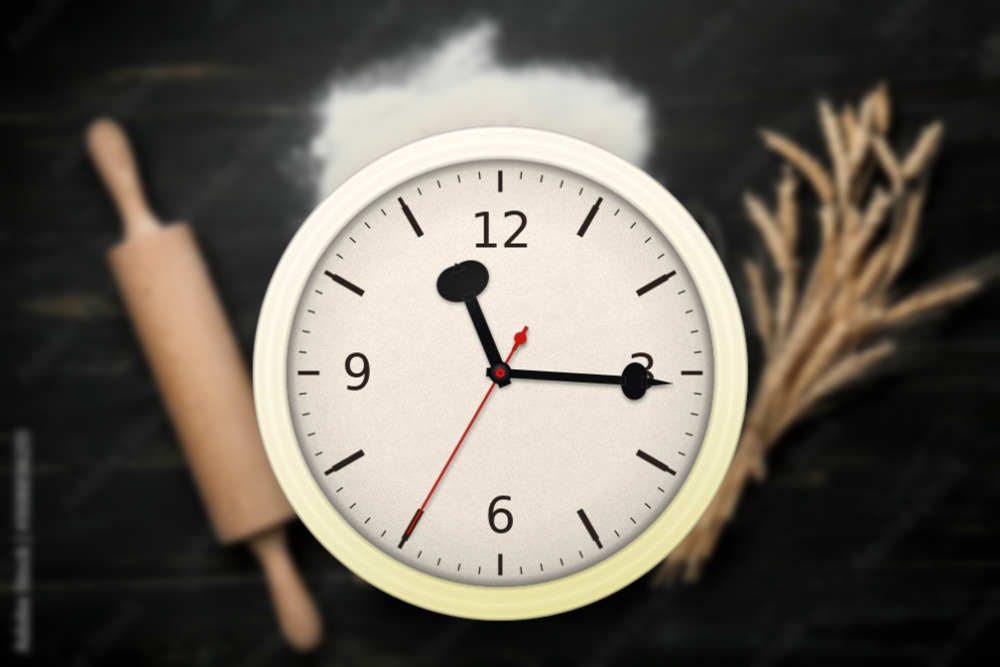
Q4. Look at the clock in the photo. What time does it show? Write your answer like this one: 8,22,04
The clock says 11,15,35
